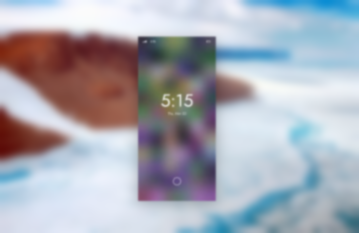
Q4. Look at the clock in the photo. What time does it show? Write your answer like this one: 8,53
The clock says 5,15
